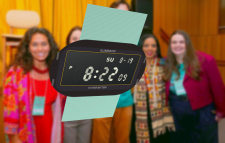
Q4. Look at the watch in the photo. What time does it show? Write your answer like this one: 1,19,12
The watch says 8,22,09
